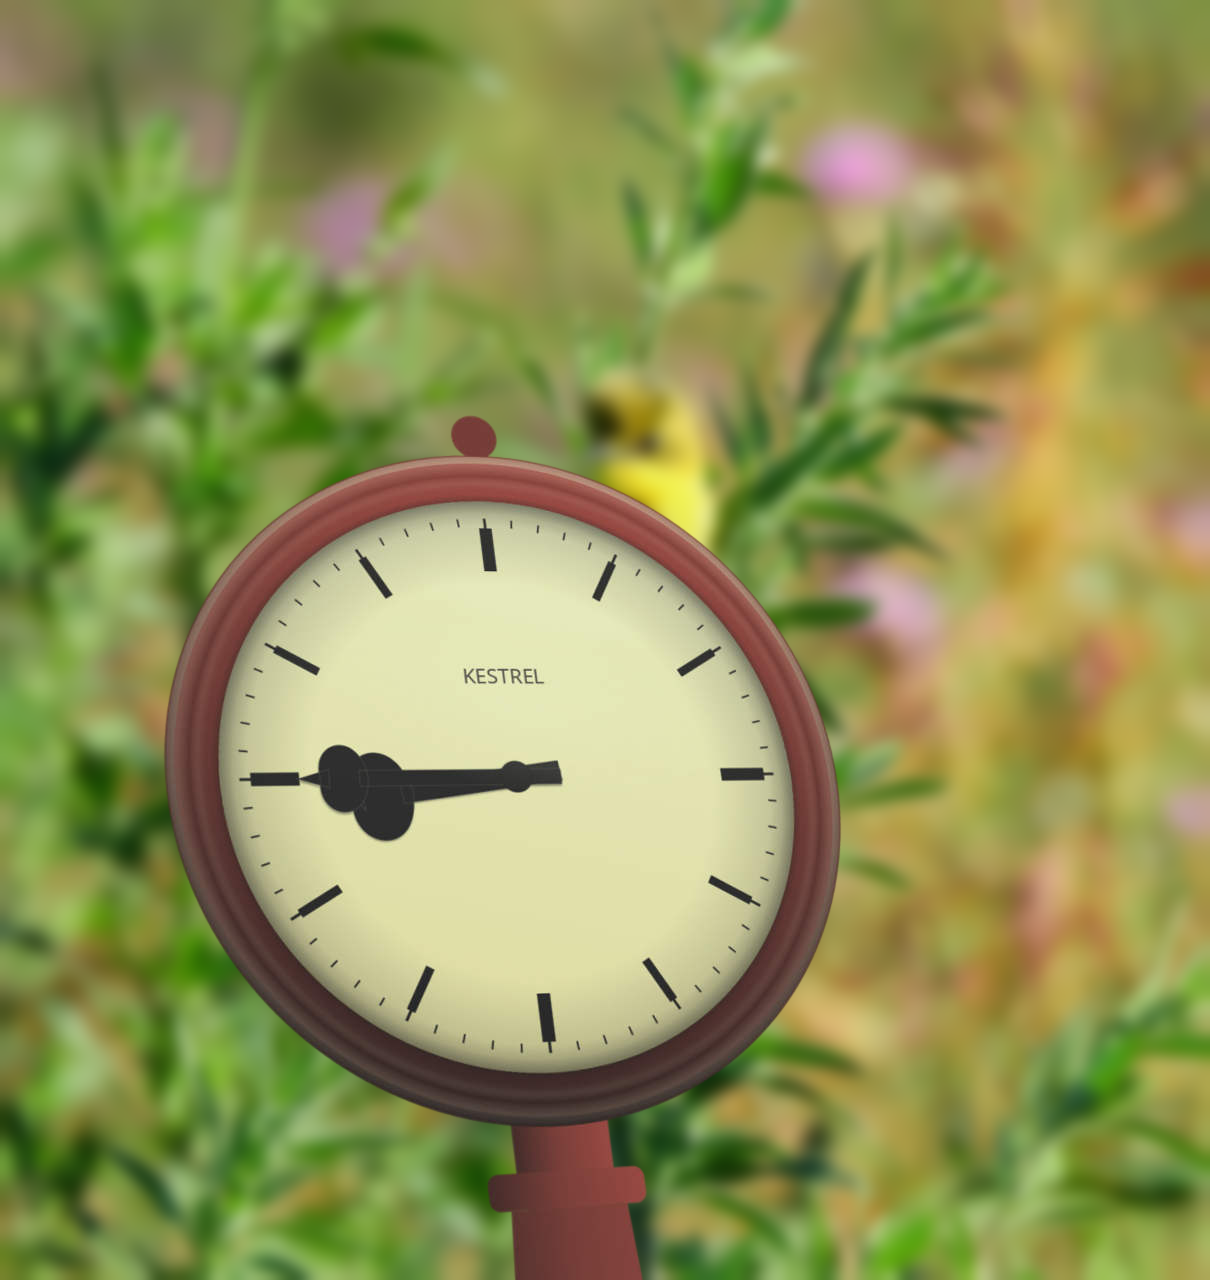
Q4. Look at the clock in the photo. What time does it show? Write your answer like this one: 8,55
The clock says 8,45
